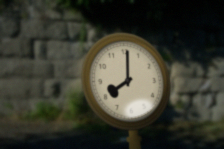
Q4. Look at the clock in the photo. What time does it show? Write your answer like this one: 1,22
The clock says 8,01
